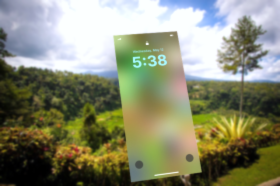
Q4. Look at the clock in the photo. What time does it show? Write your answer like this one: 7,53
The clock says 5,38
